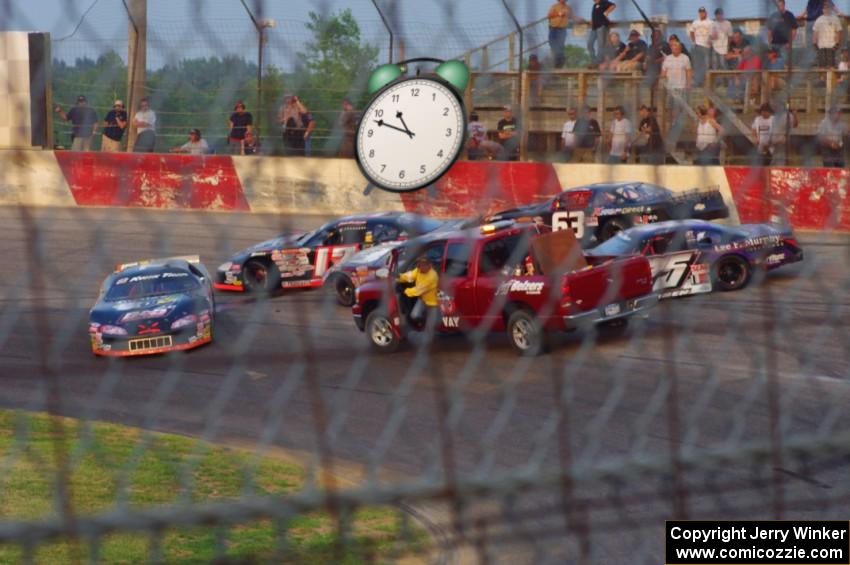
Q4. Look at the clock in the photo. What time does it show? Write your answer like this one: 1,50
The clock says 10,48
